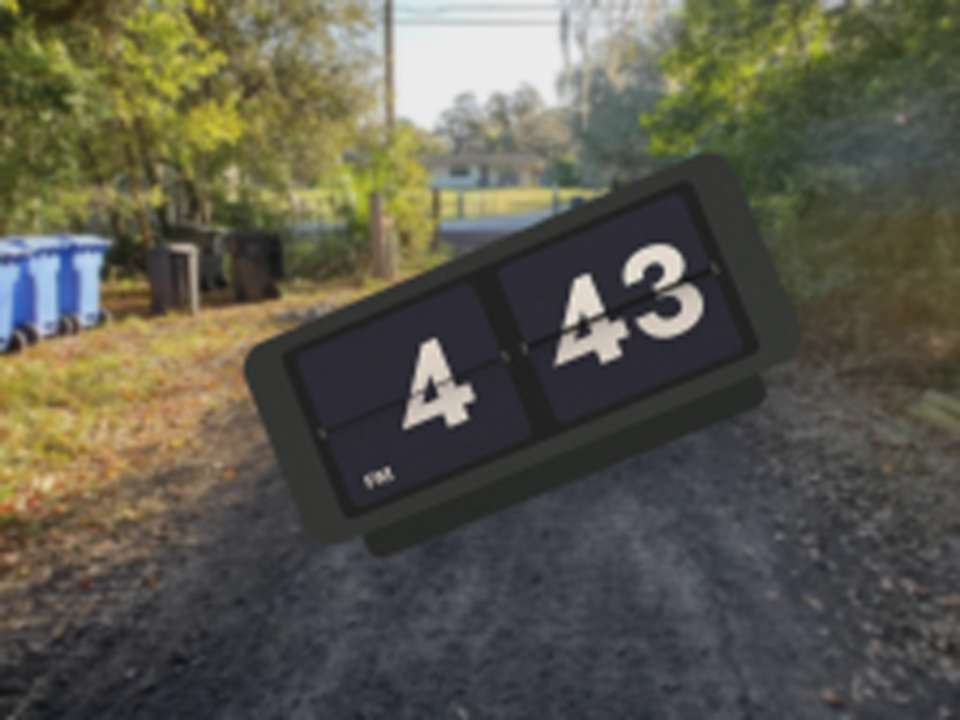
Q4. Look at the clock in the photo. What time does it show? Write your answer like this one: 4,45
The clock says 4,43
